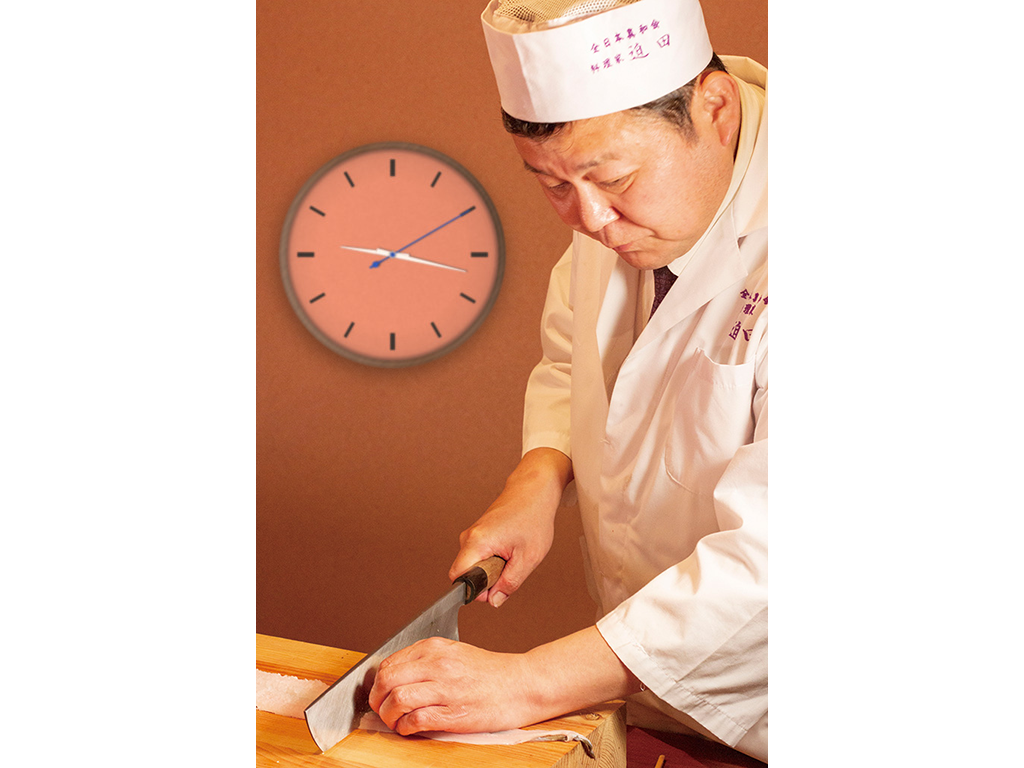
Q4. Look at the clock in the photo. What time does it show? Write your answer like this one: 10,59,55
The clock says 9,17,10
